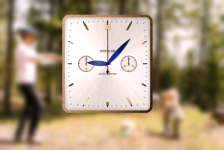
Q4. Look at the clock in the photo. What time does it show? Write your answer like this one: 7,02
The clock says 9,07
